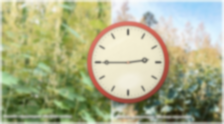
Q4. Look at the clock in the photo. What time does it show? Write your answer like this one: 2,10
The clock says 2,45
